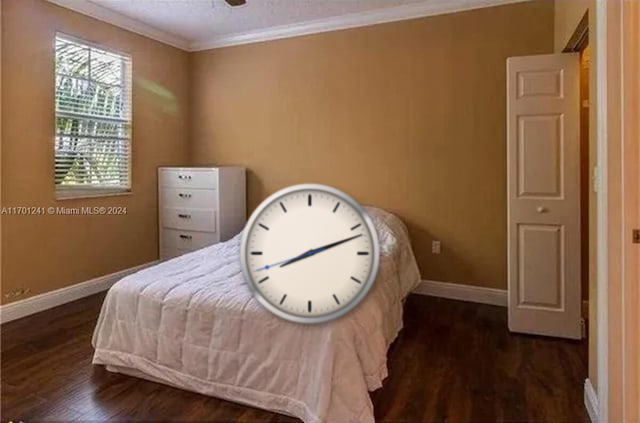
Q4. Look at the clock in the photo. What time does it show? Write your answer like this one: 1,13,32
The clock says 8,11,42
